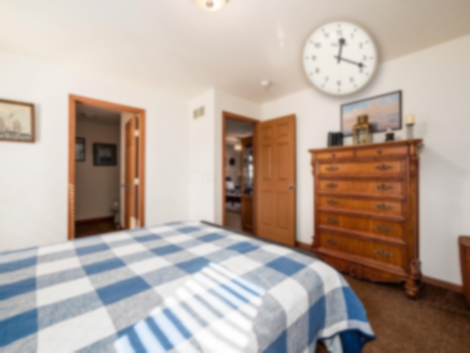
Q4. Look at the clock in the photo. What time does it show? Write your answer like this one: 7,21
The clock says 12,18
